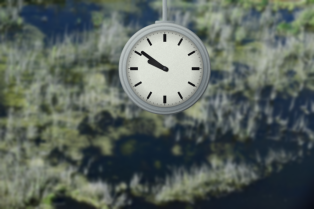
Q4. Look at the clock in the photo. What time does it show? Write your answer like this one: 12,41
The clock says 9,51
